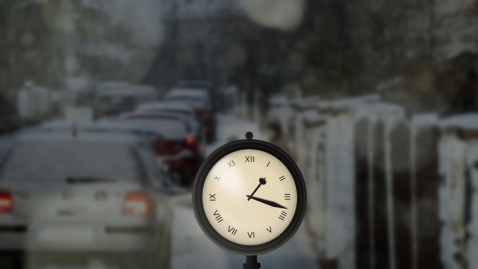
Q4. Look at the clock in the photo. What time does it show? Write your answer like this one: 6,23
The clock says 1,18
